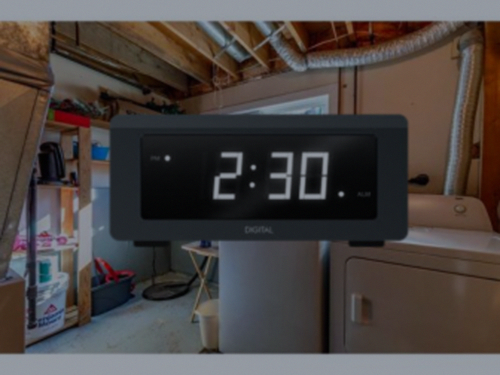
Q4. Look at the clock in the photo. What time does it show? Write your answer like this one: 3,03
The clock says 2,30
